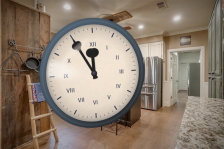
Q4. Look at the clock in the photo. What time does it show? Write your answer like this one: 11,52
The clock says 11,55
